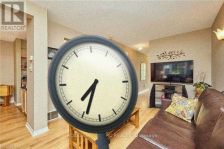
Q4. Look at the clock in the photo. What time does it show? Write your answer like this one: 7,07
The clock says 7,34
